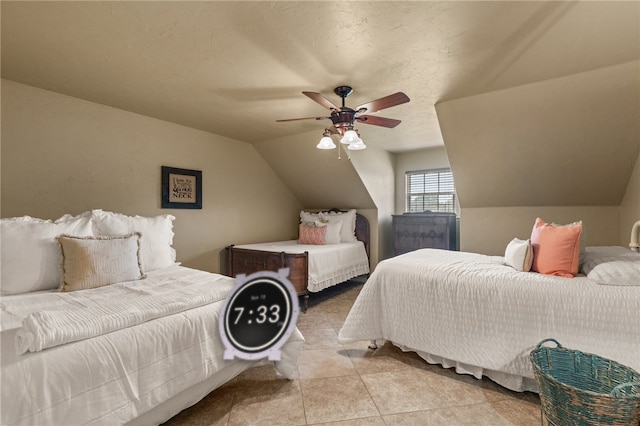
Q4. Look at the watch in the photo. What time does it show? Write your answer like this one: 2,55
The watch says 7,33
